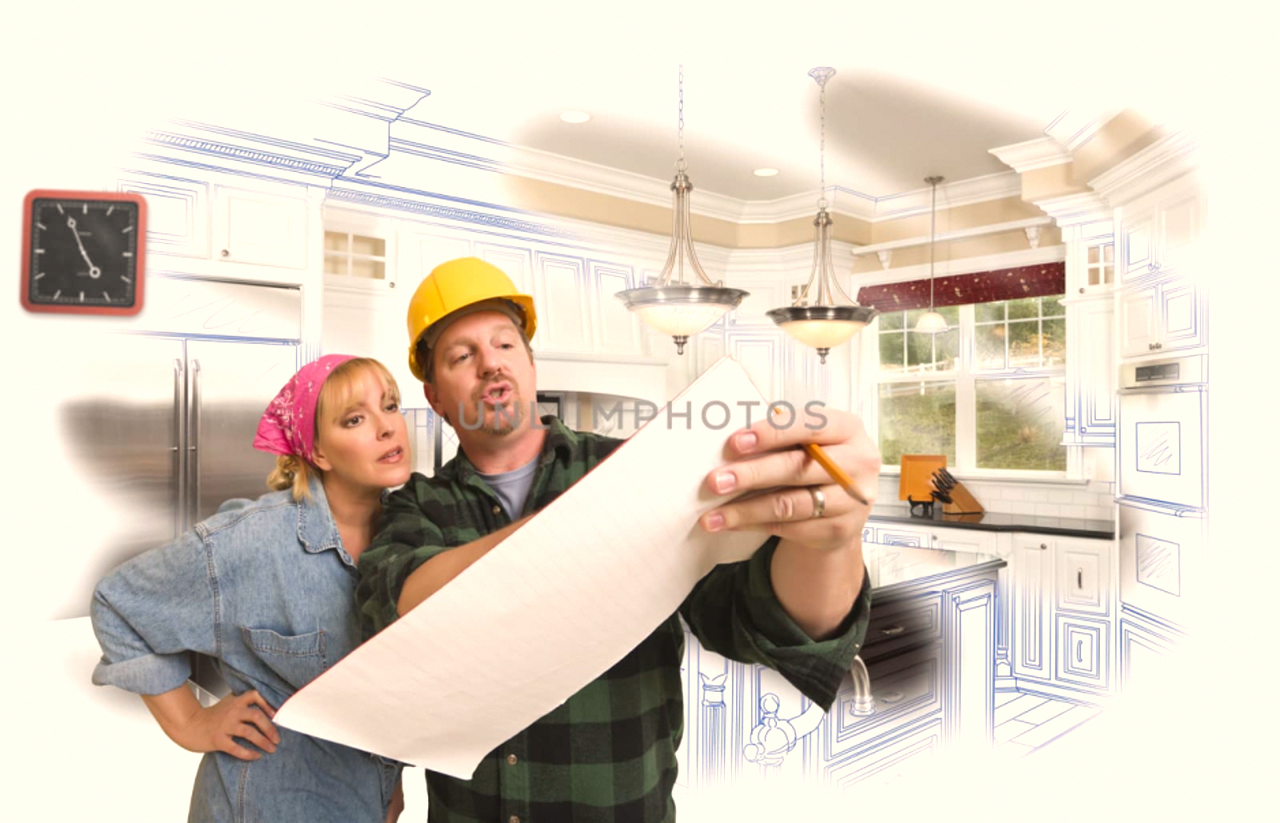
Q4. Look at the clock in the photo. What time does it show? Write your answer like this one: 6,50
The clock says 4,56
